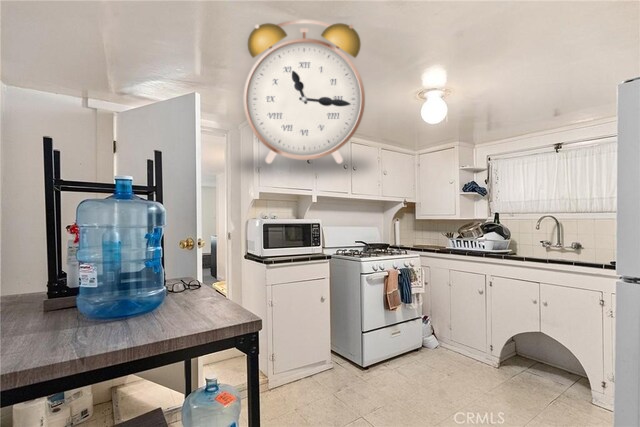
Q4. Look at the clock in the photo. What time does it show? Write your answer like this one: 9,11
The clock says 11,16
